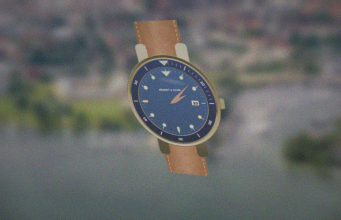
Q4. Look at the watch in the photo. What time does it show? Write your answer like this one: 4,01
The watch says 2,08
